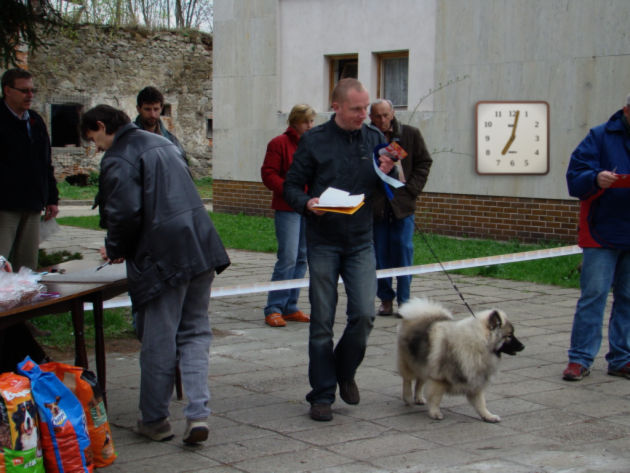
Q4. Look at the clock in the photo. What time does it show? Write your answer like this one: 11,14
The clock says 7,02
